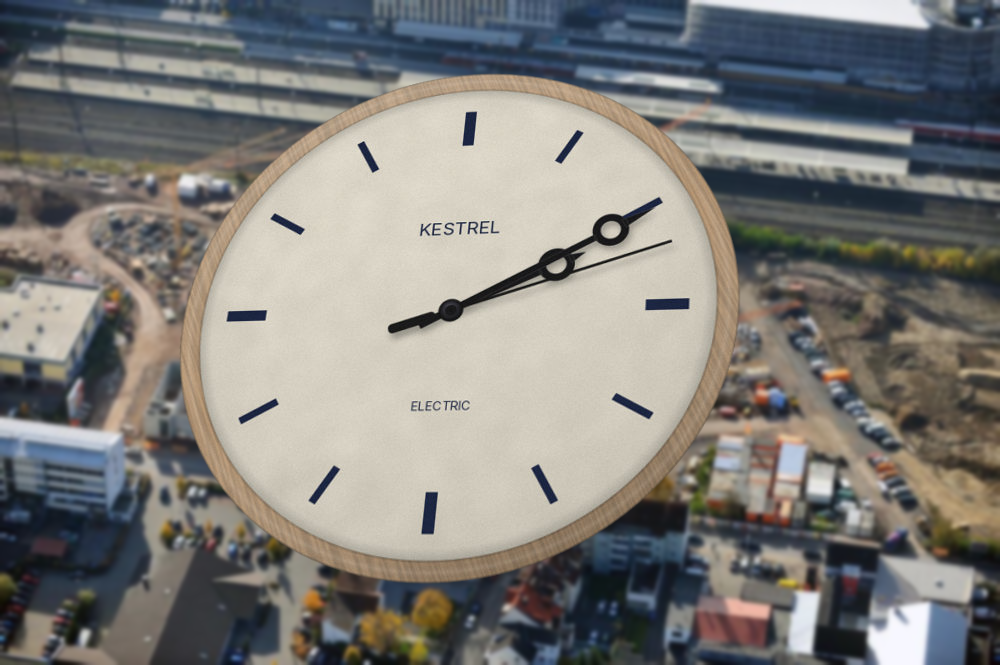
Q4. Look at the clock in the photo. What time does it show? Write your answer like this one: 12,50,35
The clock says 2,10,12
